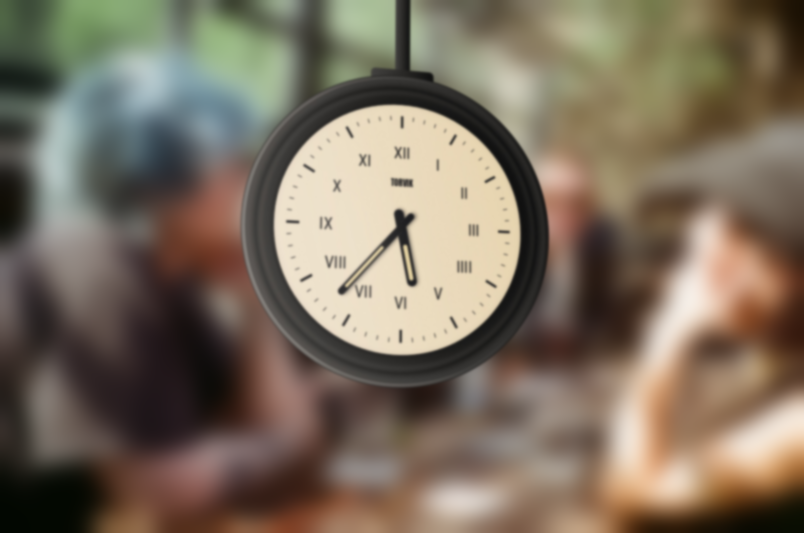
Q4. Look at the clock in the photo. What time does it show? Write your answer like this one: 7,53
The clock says 5,37
